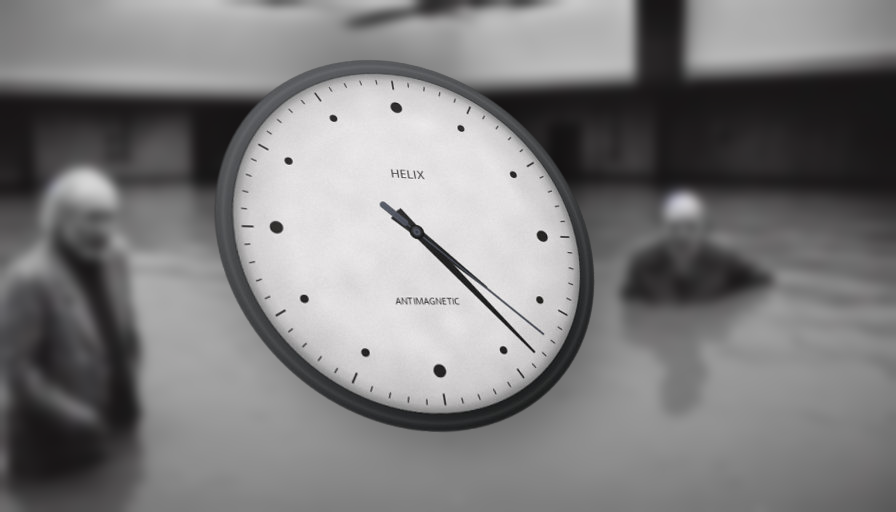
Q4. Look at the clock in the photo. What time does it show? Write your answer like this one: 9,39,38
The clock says 4,23,22
